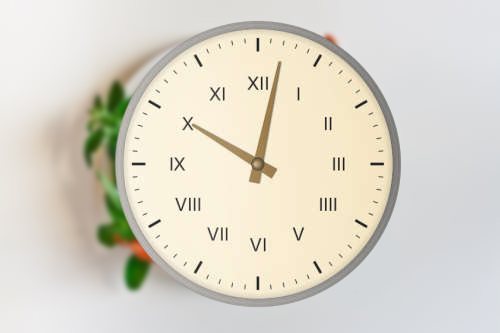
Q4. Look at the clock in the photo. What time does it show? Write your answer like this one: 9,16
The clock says 10,02
